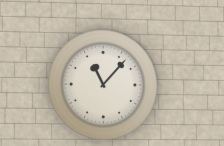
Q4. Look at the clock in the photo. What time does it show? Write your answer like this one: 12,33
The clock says 11,07
